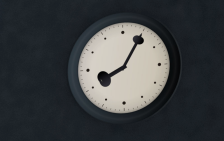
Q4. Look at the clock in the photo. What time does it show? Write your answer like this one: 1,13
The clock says 8,05
